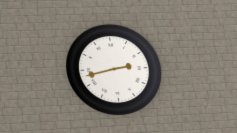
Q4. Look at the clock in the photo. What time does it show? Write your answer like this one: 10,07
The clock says 2,43
